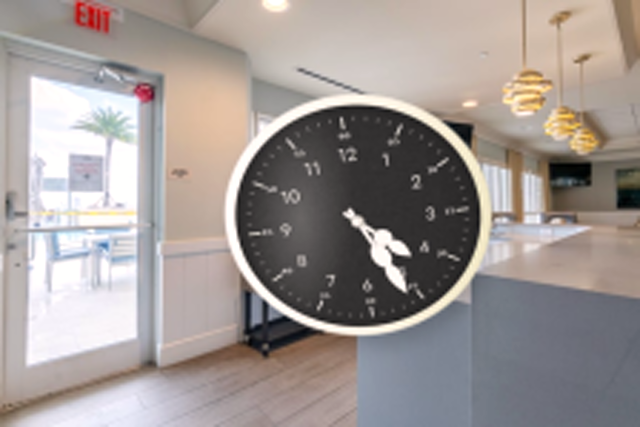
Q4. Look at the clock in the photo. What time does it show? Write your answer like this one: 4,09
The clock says 4,26
